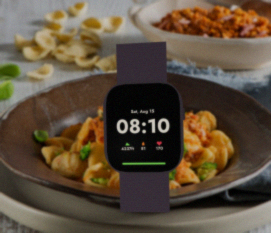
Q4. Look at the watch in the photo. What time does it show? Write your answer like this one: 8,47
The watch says 8,10
